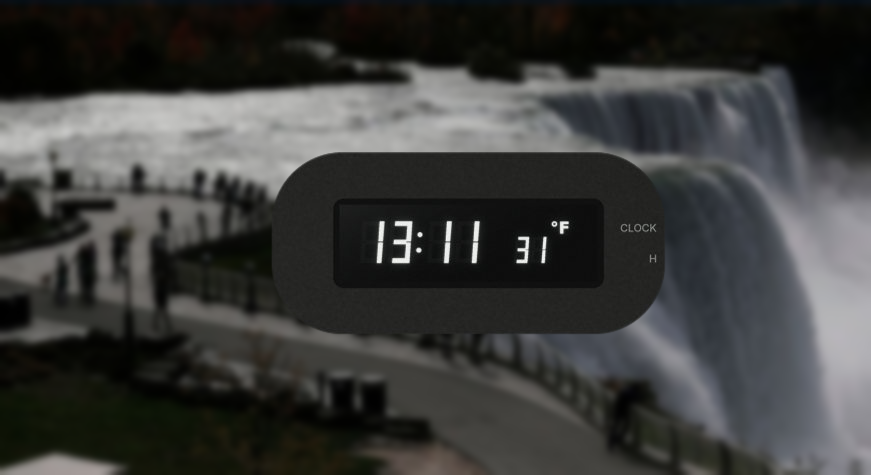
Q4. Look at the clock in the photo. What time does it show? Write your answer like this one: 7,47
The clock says 13,11
